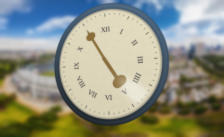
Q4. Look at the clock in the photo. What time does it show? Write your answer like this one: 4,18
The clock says 4,55
